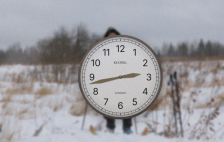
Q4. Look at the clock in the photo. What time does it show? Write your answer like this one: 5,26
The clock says 2,43
